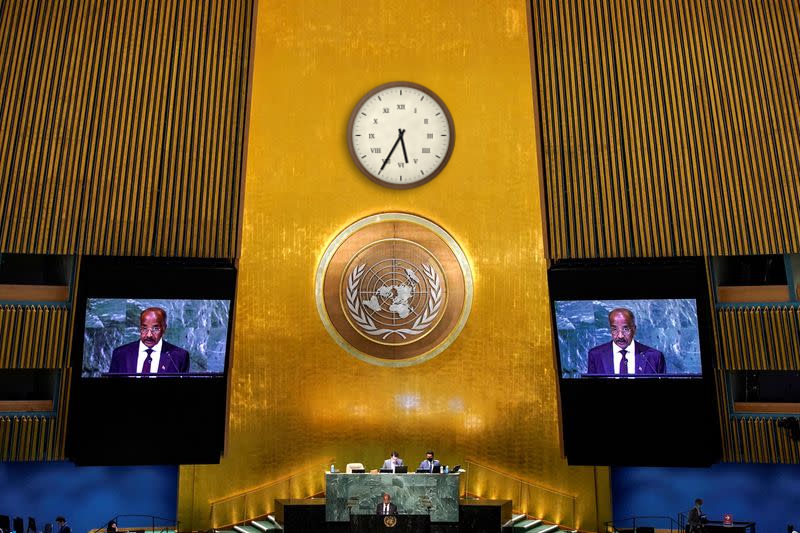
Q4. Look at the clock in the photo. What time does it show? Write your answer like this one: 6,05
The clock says 5,35
